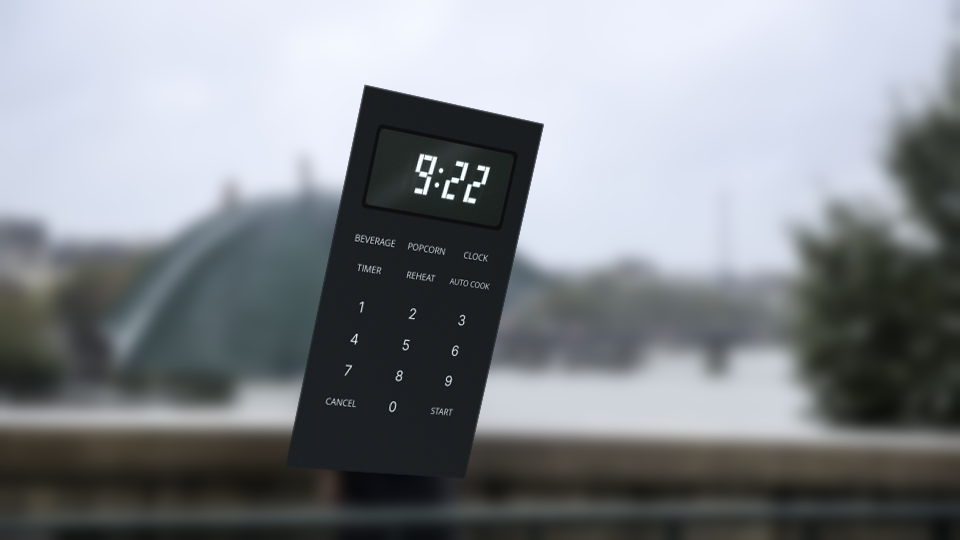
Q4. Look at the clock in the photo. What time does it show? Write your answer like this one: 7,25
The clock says 9,22
